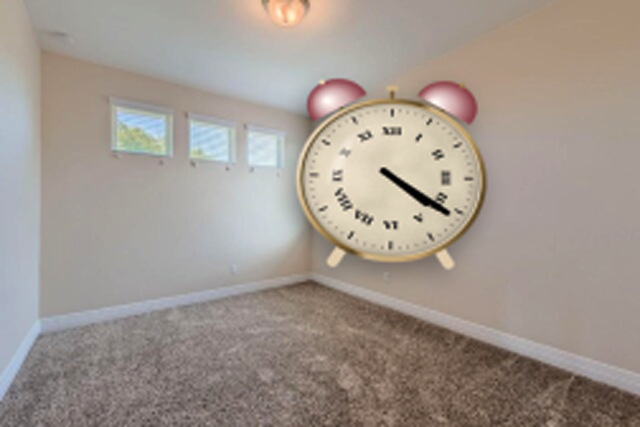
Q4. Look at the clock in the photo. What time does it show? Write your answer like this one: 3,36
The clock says 4,21
